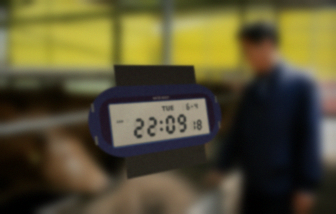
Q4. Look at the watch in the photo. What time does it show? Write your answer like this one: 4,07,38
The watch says 22,09,18
